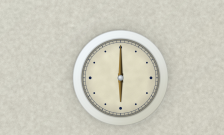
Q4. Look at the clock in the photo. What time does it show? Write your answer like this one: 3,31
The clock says 6,00
